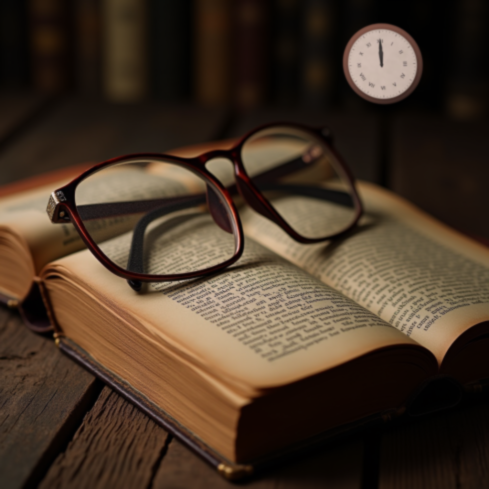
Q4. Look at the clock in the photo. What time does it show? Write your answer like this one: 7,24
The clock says 12,00
